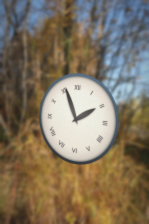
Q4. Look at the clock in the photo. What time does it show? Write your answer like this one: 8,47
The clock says 1,56
